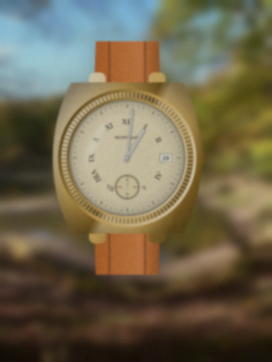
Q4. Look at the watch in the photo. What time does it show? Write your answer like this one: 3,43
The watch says 1,01
